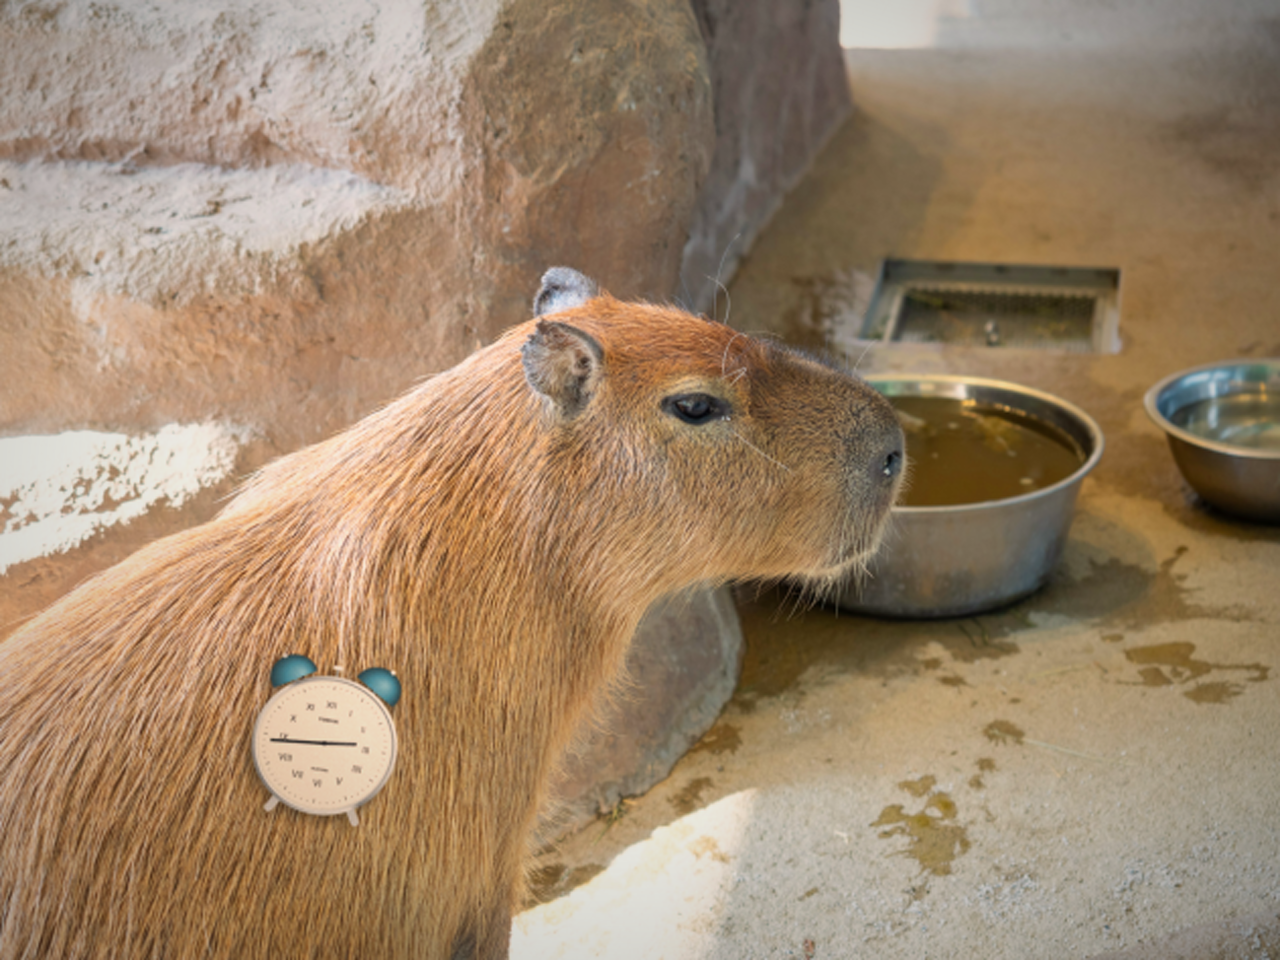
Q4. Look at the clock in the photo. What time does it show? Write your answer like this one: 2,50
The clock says 2,44
